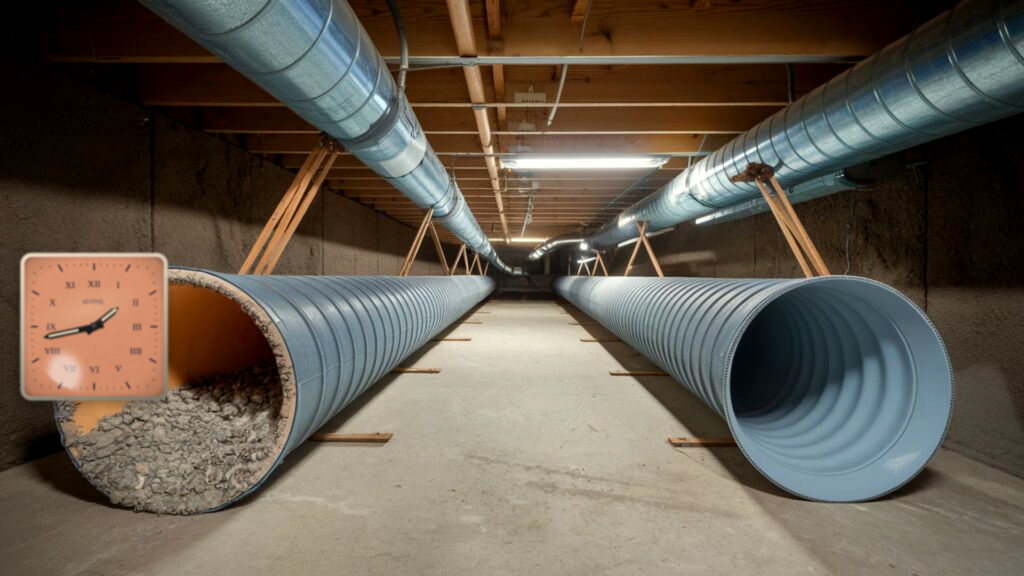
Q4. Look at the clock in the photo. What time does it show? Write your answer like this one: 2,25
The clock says 1,43
